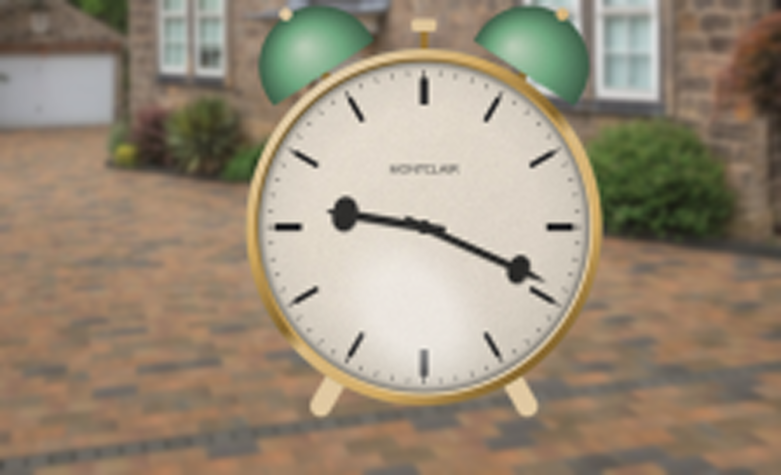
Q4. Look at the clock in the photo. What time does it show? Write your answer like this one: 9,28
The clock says 9,19
